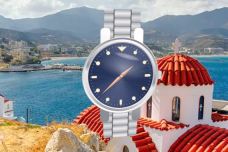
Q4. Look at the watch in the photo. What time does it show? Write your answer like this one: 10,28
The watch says 1,38
